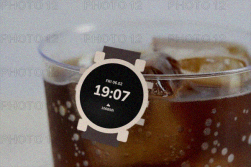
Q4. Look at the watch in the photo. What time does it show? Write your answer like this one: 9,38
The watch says 19,07
